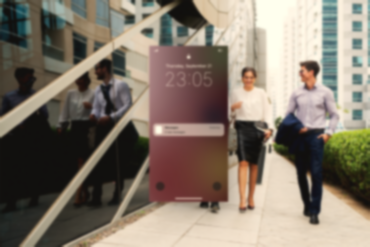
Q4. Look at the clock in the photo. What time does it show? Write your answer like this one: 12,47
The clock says 23,05
